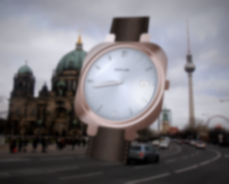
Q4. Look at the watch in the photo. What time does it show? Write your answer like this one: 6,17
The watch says 8,43
